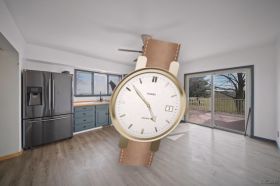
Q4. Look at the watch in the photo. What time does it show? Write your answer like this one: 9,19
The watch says 4,52
